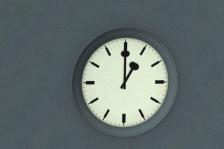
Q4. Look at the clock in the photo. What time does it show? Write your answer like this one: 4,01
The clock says 1,00
